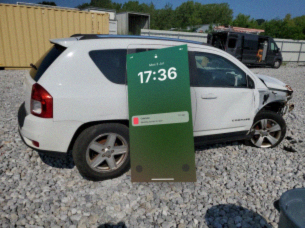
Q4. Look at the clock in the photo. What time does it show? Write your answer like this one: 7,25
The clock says 17,36
